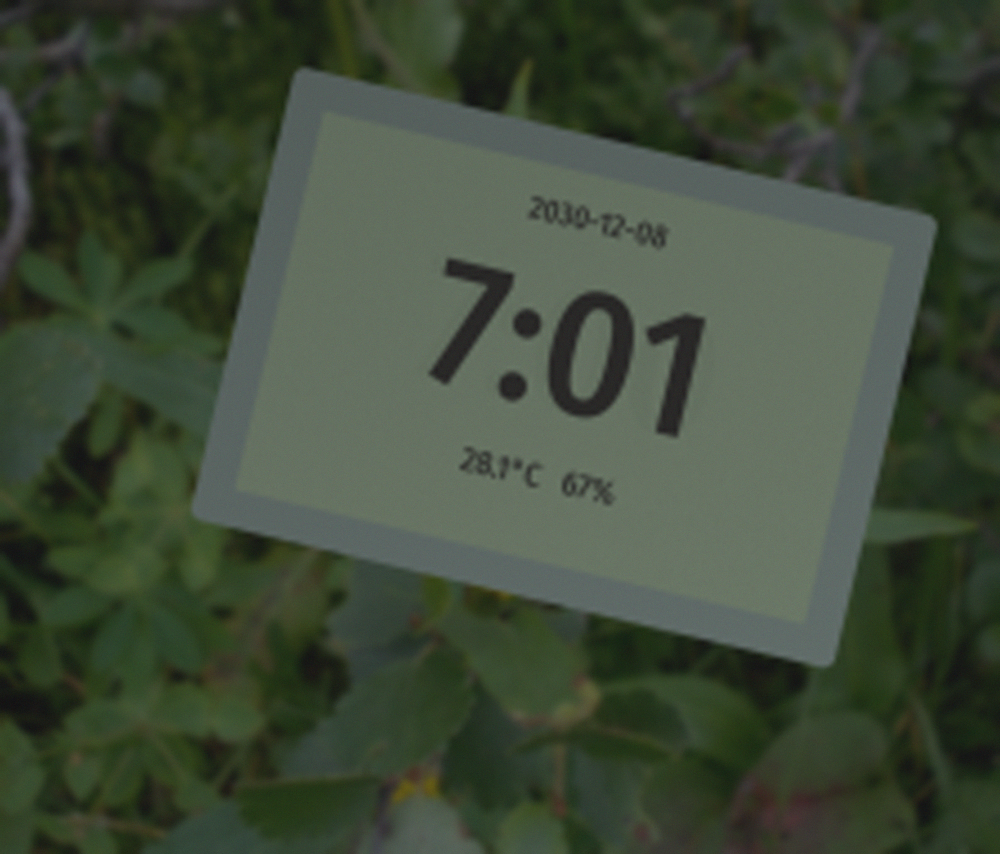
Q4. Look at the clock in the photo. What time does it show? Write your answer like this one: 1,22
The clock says 7,01
